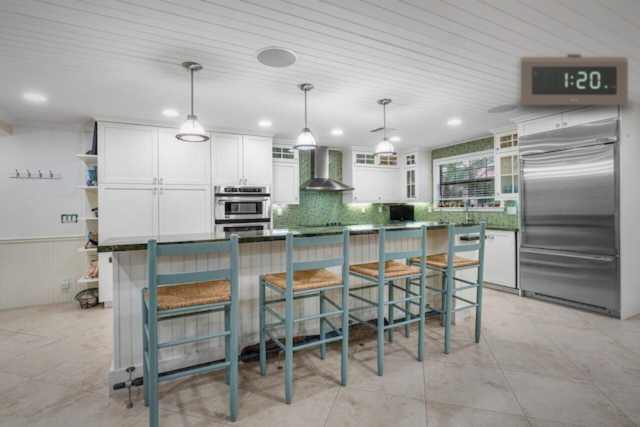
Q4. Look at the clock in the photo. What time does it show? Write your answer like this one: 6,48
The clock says 1,20
